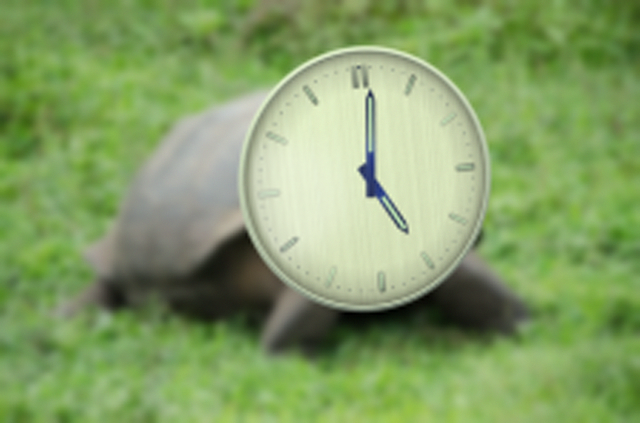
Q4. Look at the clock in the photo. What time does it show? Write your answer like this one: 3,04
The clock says 5,01
